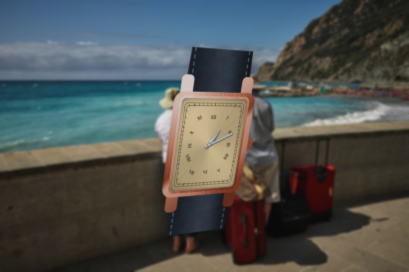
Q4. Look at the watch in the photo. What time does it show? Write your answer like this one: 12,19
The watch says 1,11
